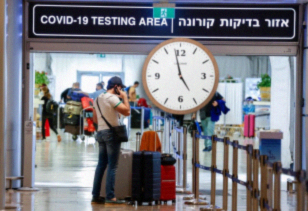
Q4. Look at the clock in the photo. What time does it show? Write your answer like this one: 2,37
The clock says 4,58
